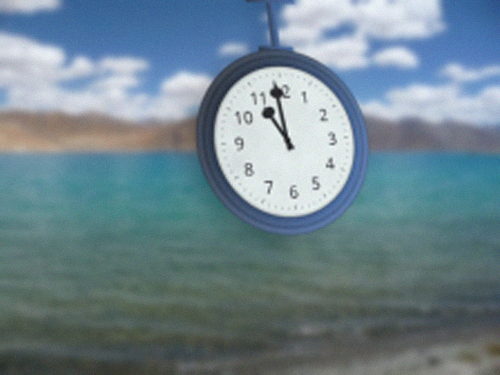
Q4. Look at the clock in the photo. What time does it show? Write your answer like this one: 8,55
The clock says 10,59
